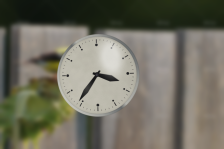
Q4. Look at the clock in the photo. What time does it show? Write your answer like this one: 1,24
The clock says 3,36
